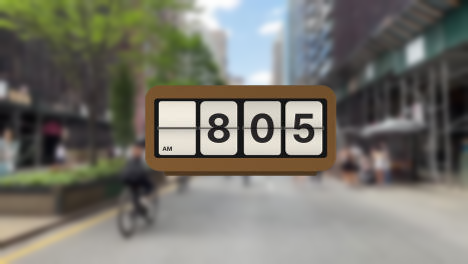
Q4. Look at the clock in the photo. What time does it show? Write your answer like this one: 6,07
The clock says 8,05
